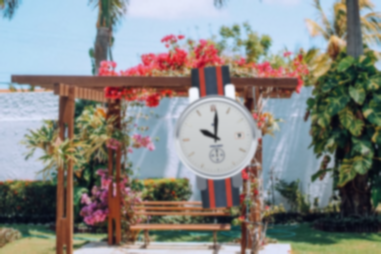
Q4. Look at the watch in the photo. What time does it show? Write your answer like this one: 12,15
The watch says 10,01
